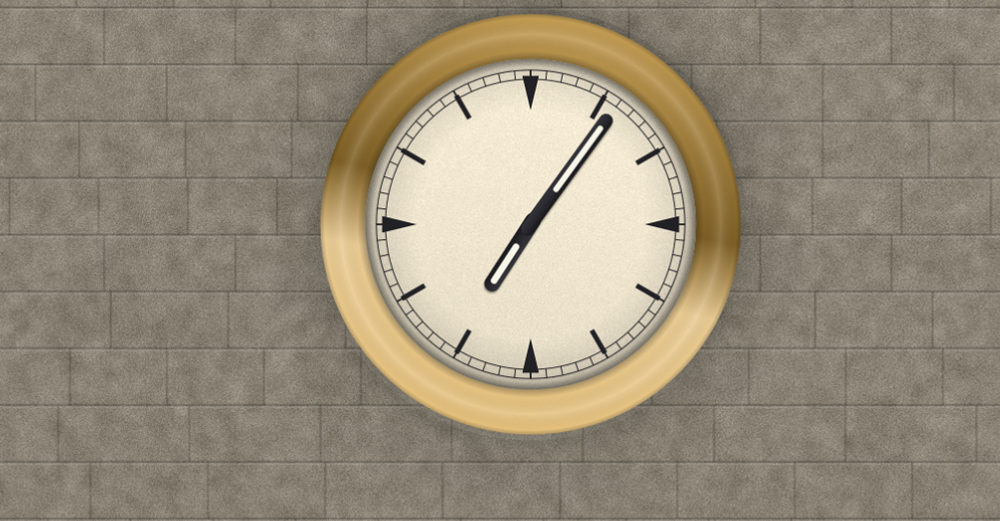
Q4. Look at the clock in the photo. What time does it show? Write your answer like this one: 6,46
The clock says 7,06
